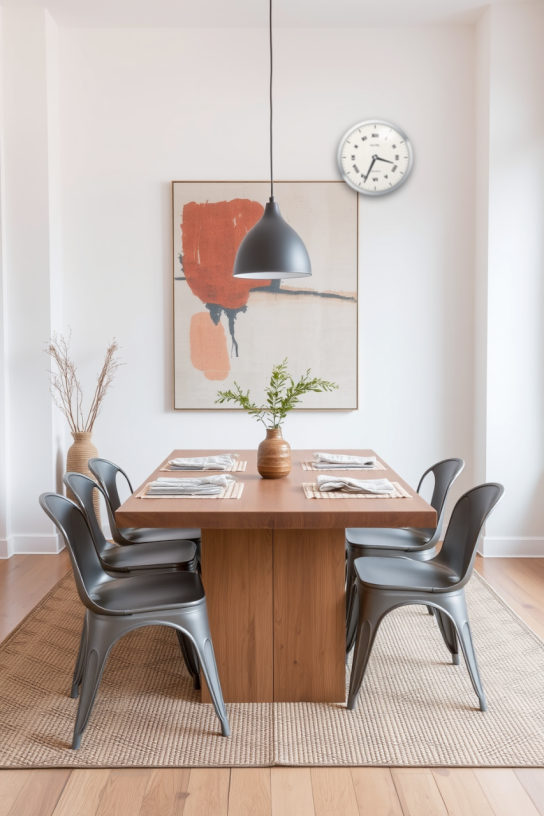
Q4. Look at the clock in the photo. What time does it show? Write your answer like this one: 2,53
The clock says 3,34
